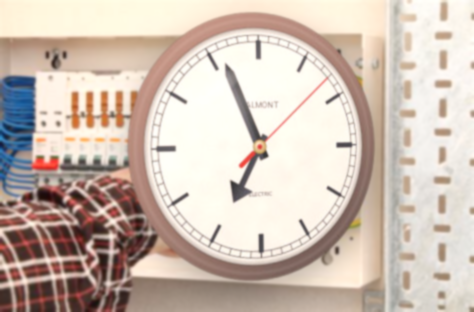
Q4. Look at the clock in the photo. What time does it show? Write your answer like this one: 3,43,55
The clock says 6,56,08
